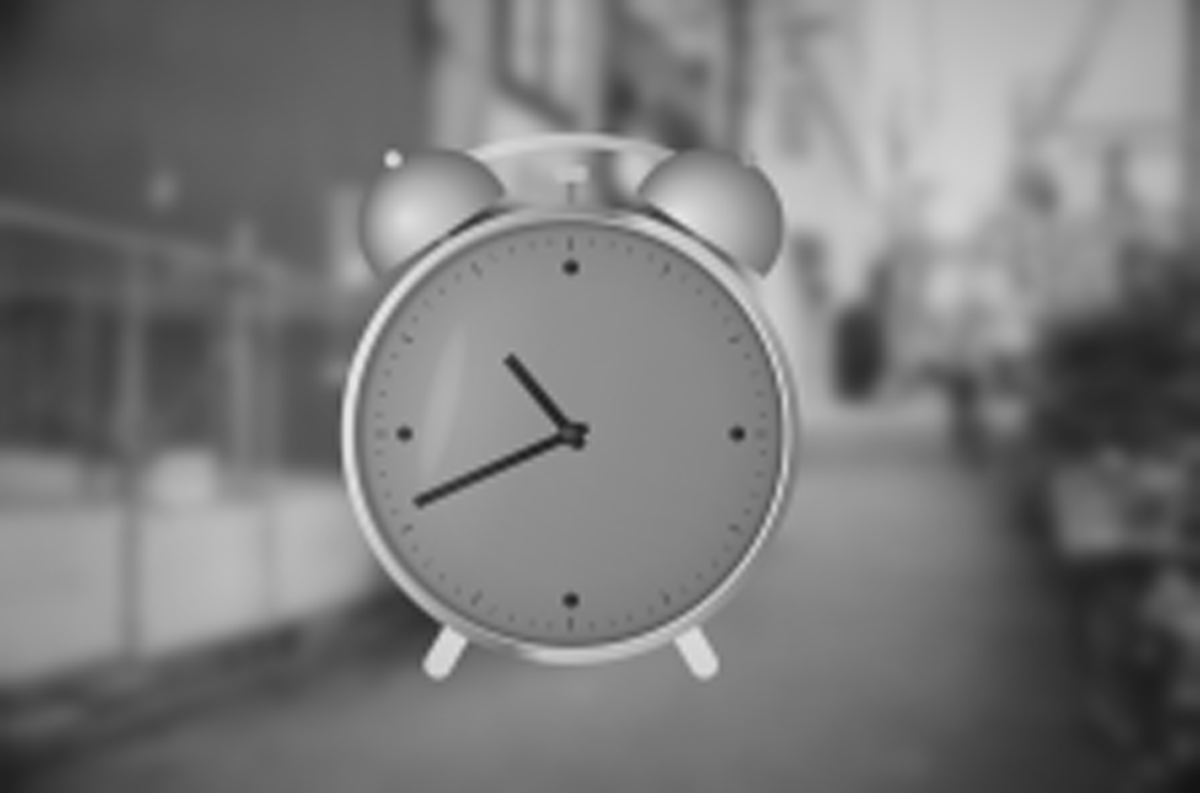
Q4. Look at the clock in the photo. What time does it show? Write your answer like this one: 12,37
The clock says 10,41
